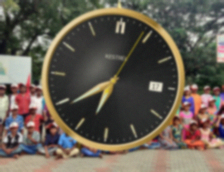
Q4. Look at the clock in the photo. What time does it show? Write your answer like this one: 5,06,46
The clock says 6,39,04
